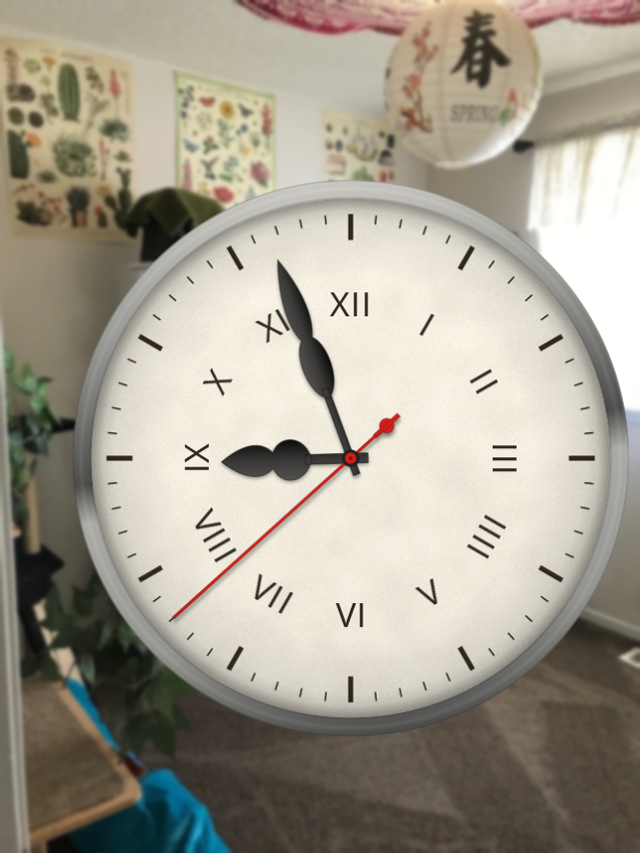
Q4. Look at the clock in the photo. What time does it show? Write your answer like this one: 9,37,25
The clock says 8,56,38
